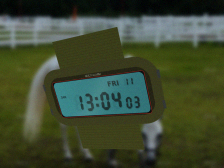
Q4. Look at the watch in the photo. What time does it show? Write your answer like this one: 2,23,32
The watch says 13,04,03
